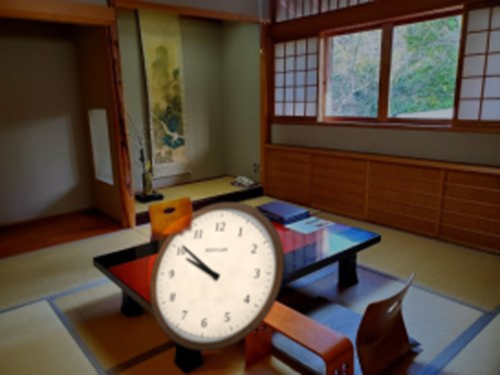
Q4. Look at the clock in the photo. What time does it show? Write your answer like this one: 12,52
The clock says 9,51
